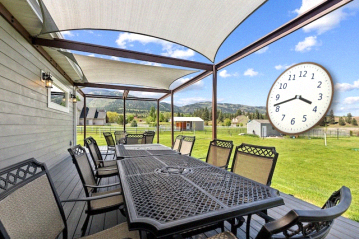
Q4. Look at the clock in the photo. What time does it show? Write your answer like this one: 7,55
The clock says 3,42
